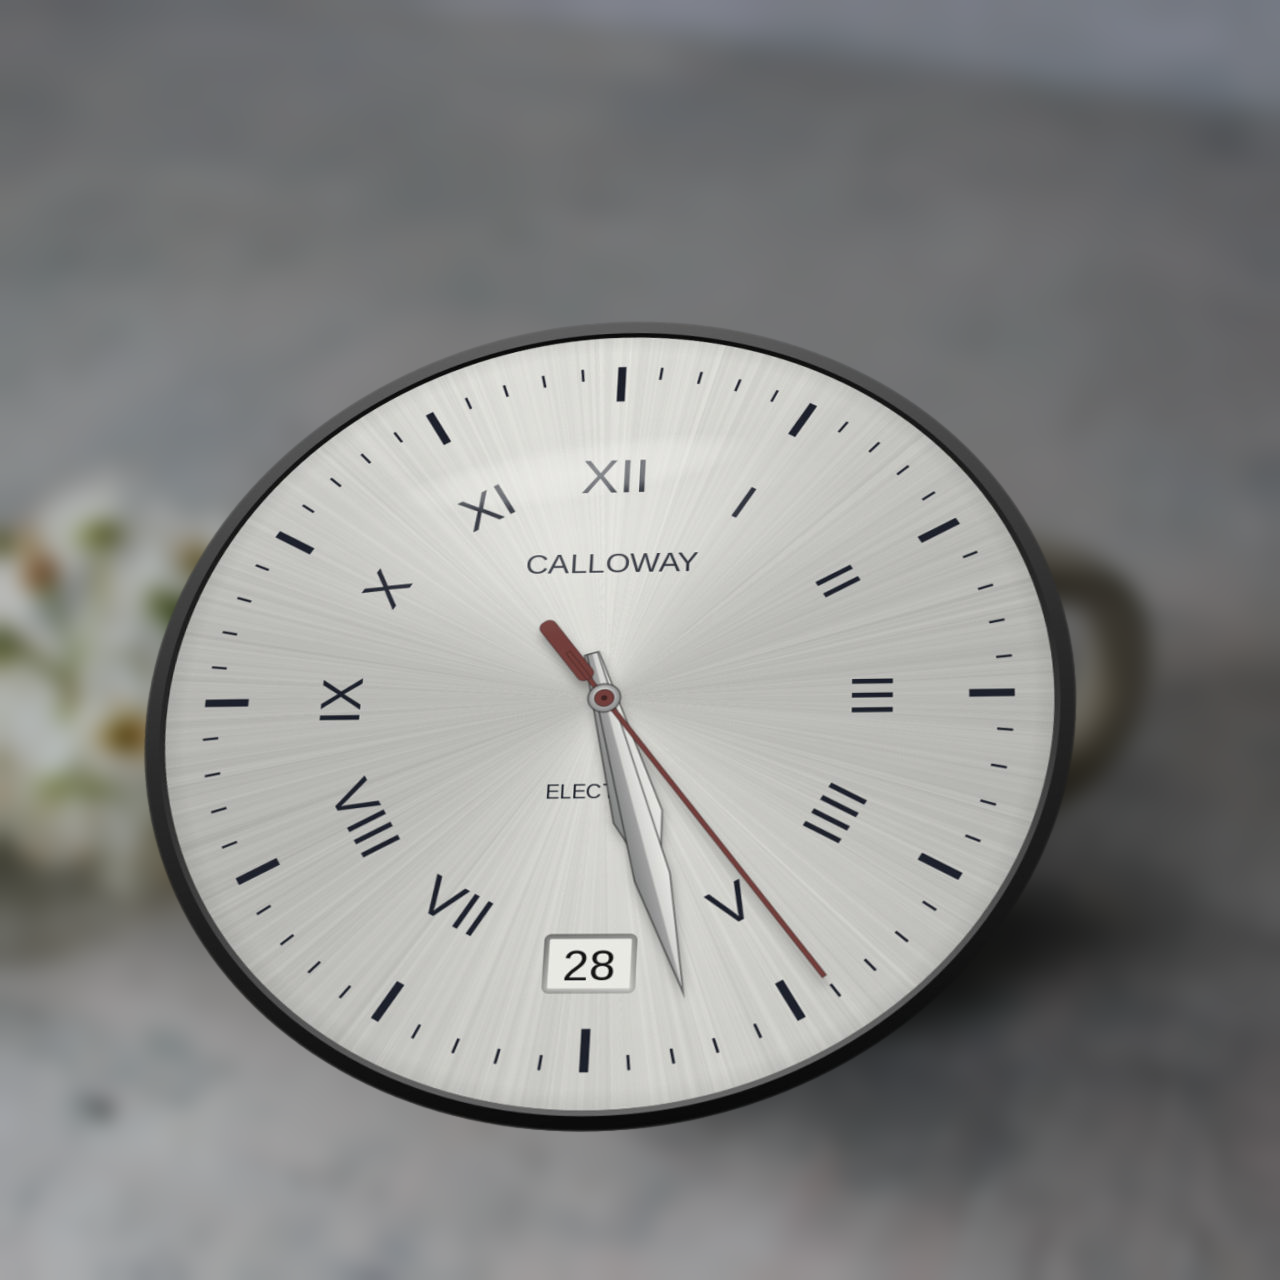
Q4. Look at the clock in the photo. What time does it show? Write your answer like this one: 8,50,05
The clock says 5,27,24
